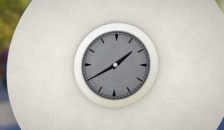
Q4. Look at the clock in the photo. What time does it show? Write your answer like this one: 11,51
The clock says 1,40
